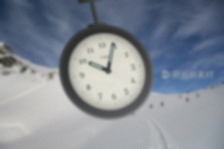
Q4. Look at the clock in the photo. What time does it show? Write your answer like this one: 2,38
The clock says 10,04
